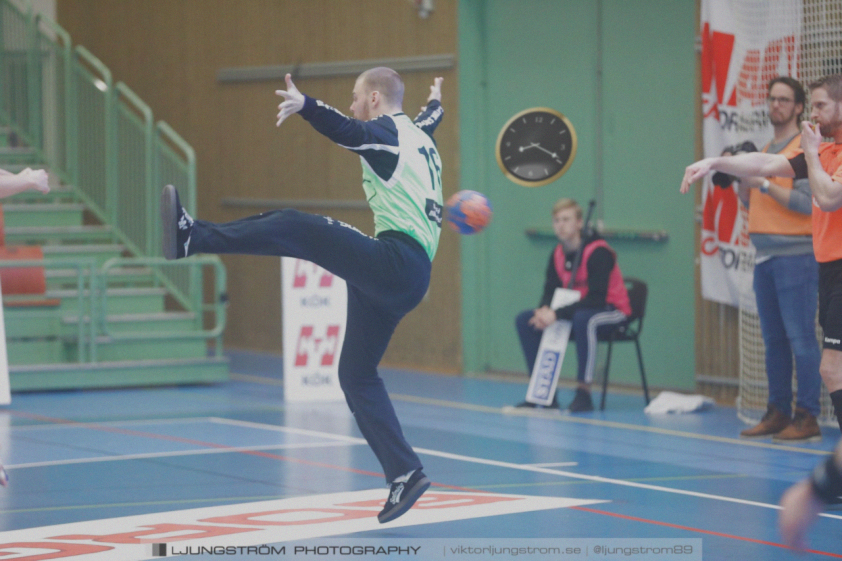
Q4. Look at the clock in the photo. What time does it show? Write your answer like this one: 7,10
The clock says 8,19
